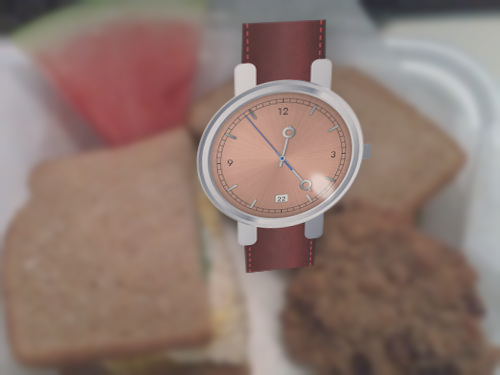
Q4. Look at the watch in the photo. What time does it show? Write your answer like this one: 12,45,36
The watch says 12,23,54
